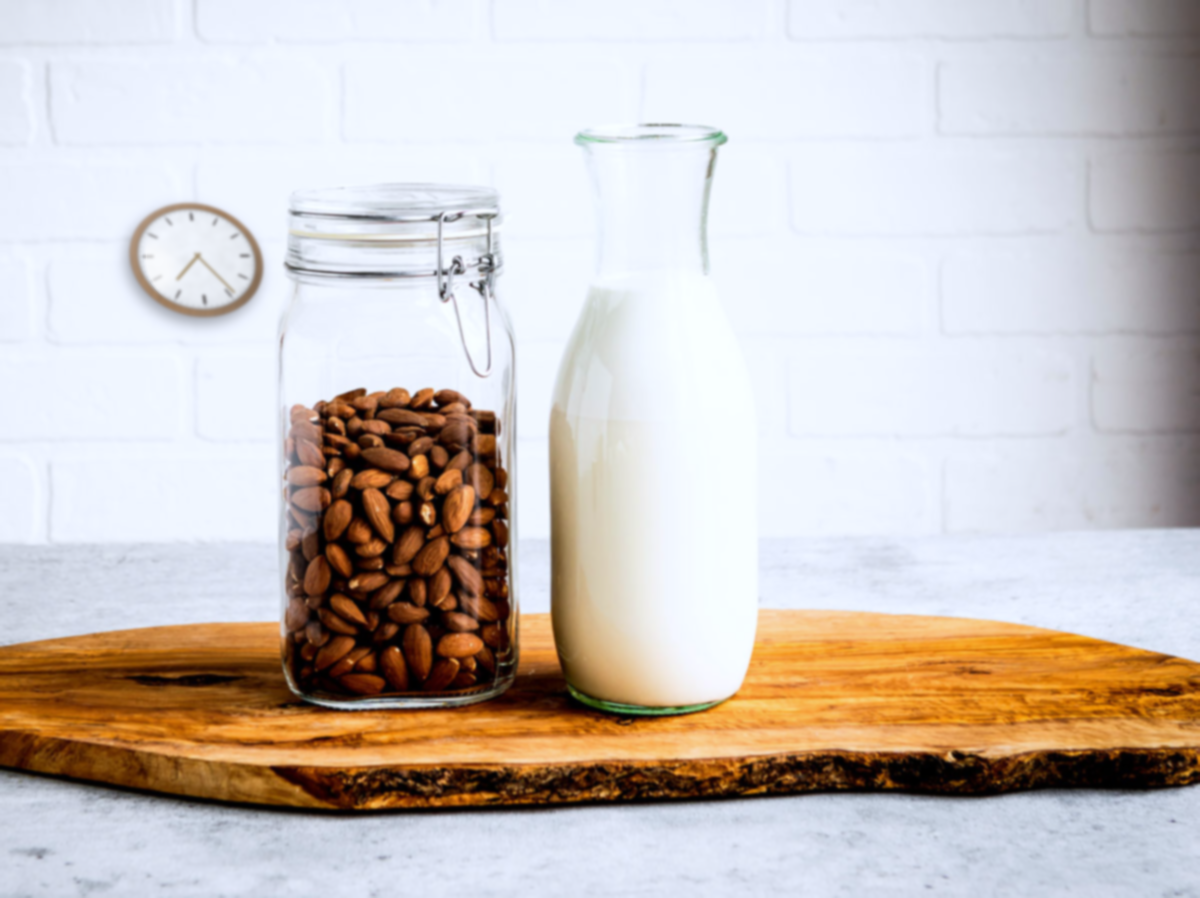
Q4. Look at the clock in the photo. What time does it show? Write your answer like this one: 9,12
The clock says 7,24
